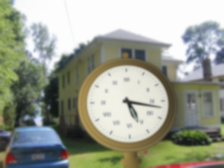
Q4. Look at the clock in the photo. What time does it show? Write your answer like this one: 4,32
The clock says 5,17
